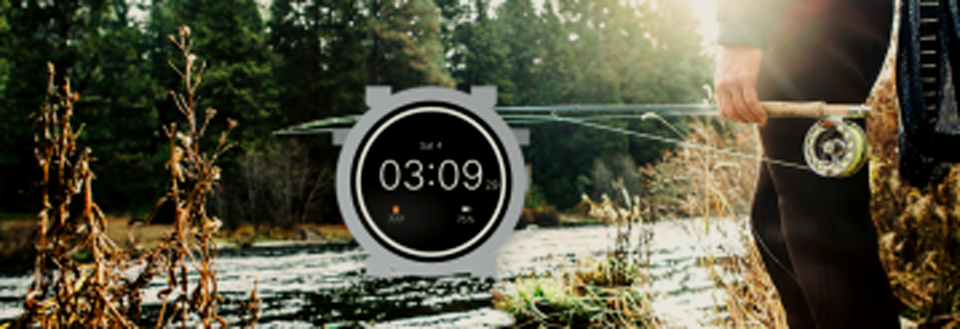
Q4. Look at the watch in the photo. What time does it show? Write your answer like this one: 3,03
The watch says 3,09
